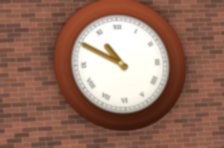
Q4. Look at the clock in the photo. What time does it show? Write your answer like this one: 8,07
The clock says 10,50
